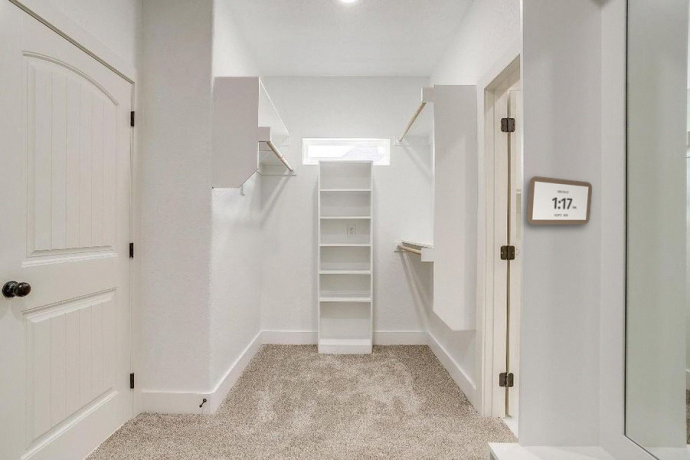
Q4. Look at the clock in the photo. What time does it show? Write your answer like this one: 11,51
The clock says 1,17
